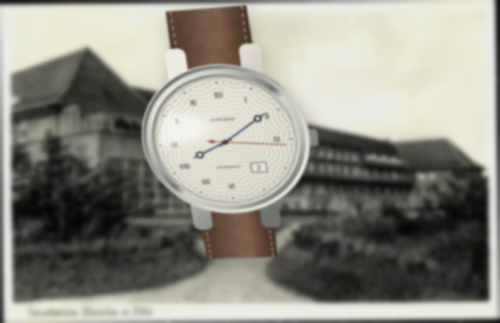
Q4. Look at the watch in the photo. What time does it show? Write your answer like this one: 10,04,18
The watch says 8,09,16
